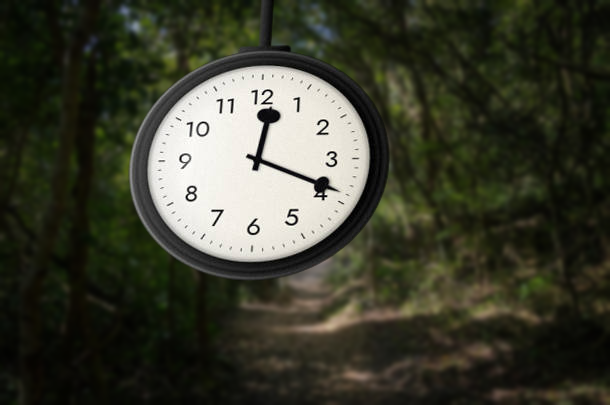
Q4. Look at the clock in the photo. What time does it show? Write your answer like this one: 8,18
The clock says 12,19
